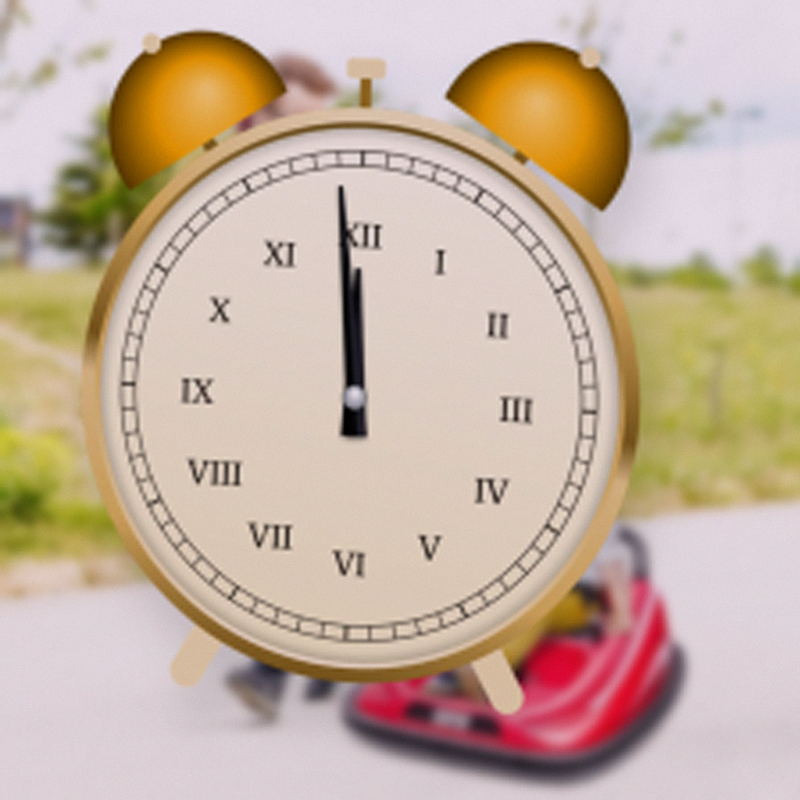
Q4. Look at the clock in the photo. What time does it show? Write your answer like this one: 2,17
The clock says 11,59
